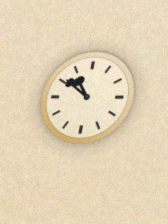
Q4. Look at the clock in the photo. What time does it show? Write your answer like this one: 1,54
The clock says 10,51
